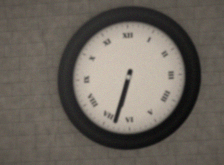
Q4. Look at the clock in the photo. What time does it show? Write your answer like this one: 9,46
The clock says 6,33
